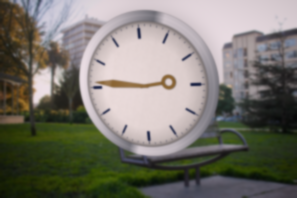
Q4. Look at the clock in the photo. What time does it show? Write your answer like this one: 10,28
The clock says 2,46
